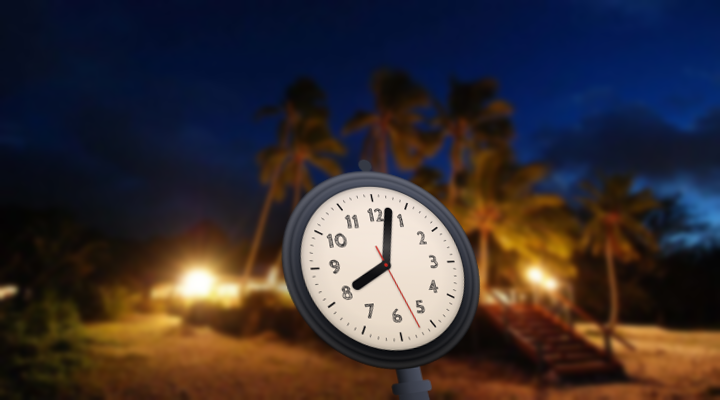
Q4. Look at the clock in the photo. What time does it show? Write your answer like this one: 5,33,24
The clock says 8,02,27
